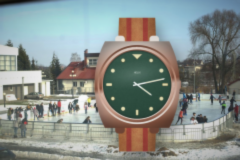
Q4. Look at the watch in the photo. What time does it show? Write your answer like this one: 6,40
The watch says 4,13
